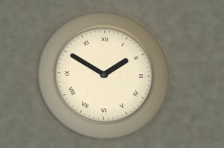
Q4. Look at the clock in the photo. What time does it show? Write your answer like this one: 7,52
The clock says 1,50
